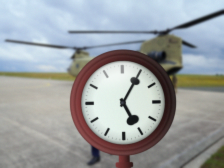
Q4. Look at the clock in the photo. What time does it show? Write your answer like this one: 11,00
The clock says 5,05
